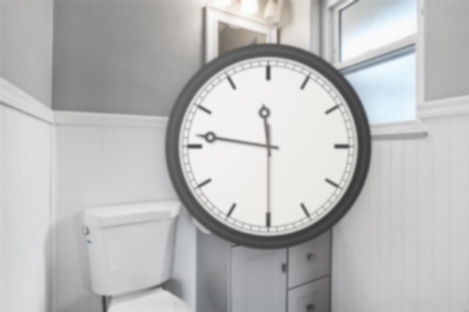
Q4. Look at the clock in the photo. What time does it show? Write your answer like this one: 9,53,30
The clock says 11,46,30
